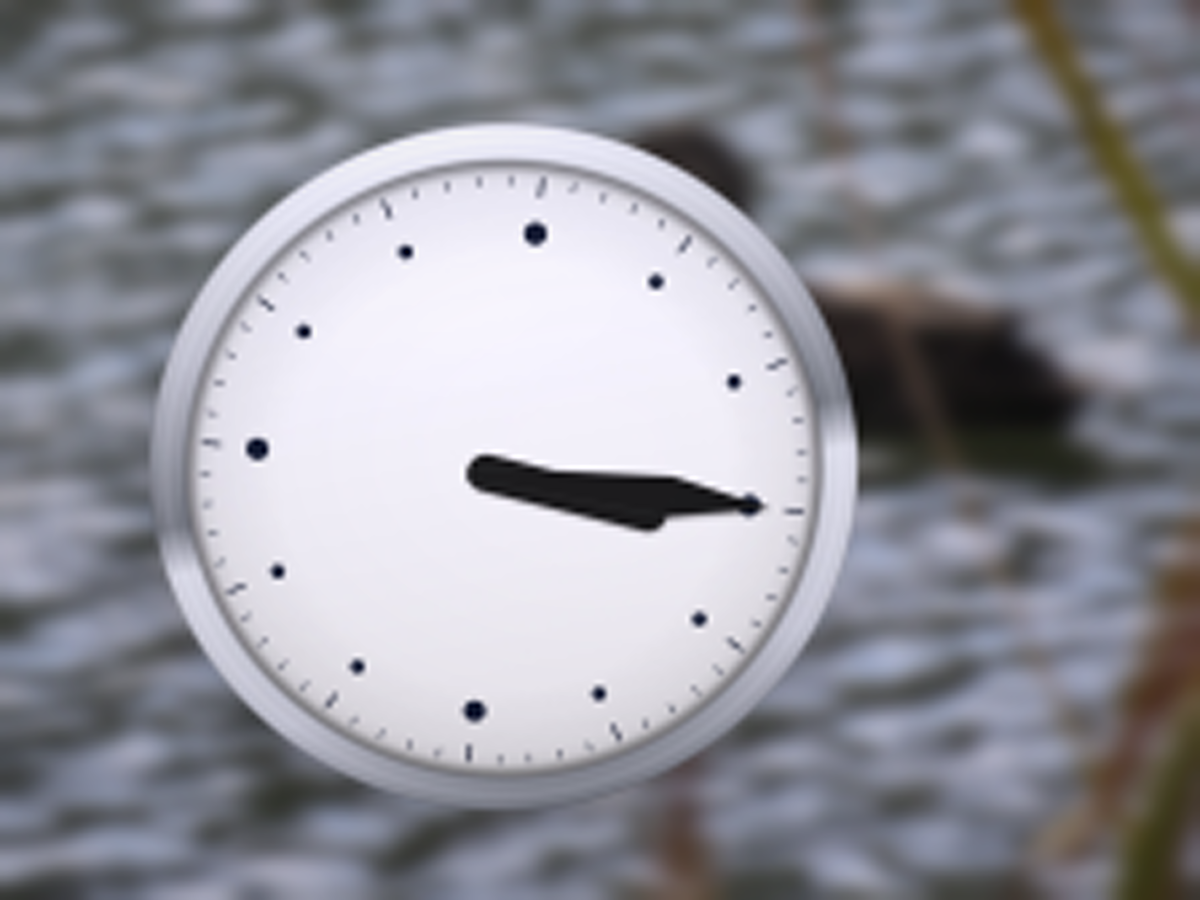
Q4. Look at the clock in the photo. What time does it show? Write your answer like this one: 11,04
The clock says 3,15
